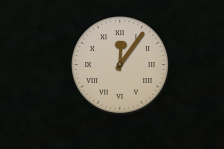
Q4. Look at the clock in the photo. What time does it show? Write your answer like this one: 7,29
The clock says 12,06
